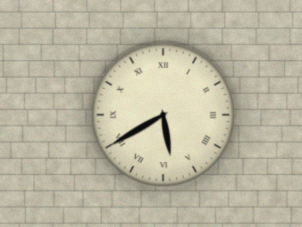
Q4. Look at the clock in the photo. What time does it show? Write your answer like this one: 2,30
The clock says 5,40
